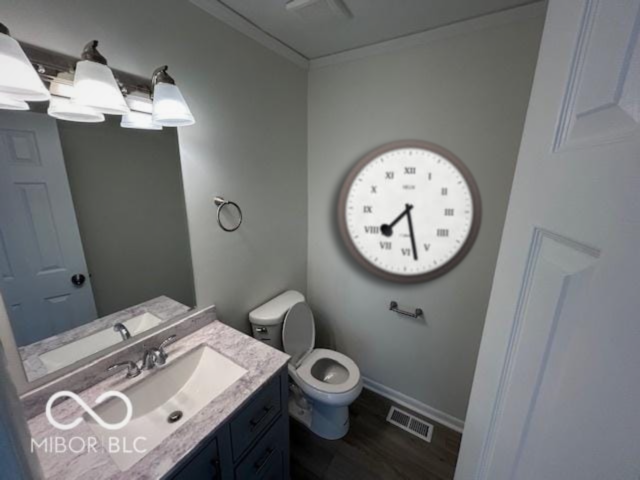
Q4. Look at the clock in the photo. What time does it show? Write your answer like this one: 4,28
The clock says 7,28
